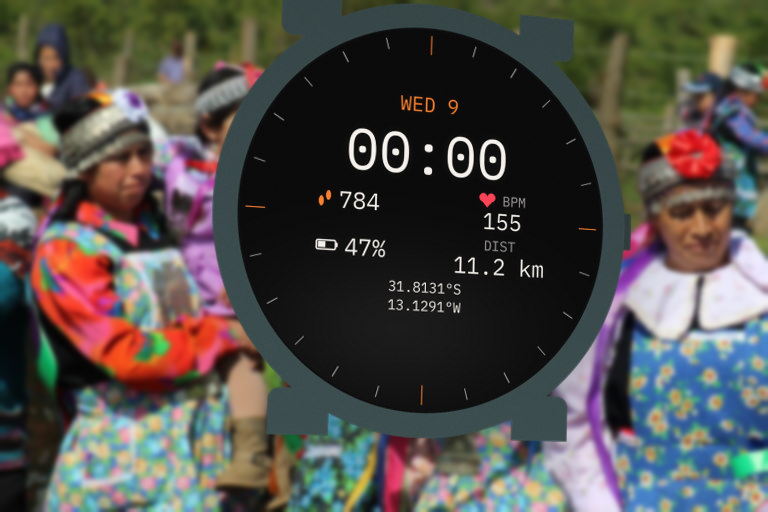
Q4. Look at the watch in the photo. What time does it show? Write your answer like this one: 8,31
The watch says 0,00
